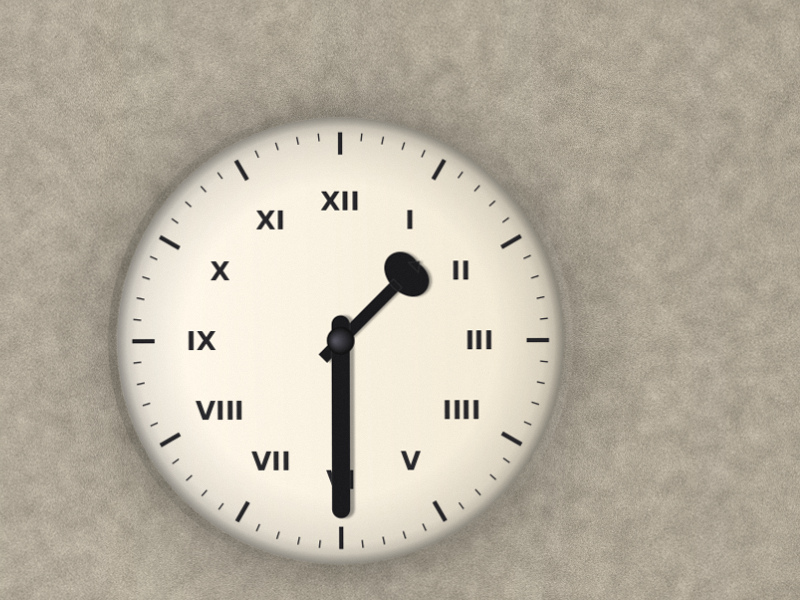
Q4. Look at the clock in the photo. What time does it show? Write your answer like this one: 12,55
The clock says 1,30
